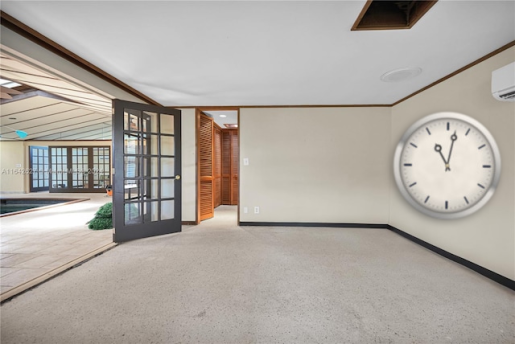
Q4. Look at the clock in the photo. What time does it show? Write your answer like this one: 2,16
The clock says 11,02
